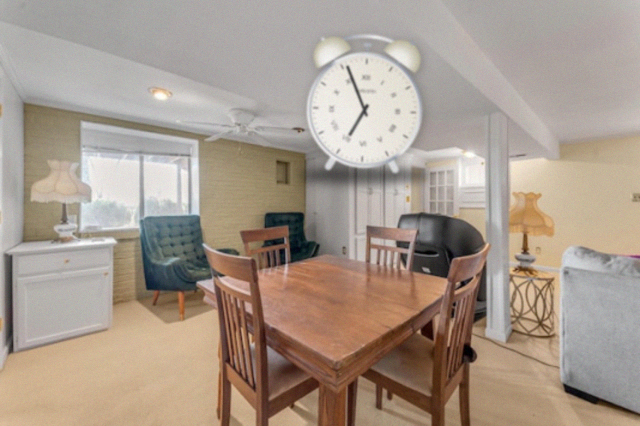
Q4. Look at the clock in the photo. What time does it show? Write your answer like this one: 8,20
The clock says 6,56
